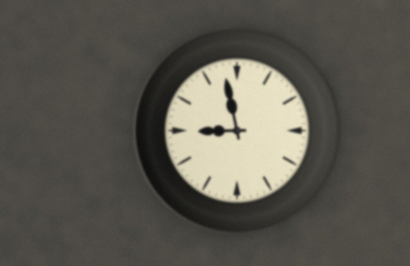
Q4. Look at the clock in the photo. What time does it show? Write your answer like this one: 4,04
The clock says 8,58
